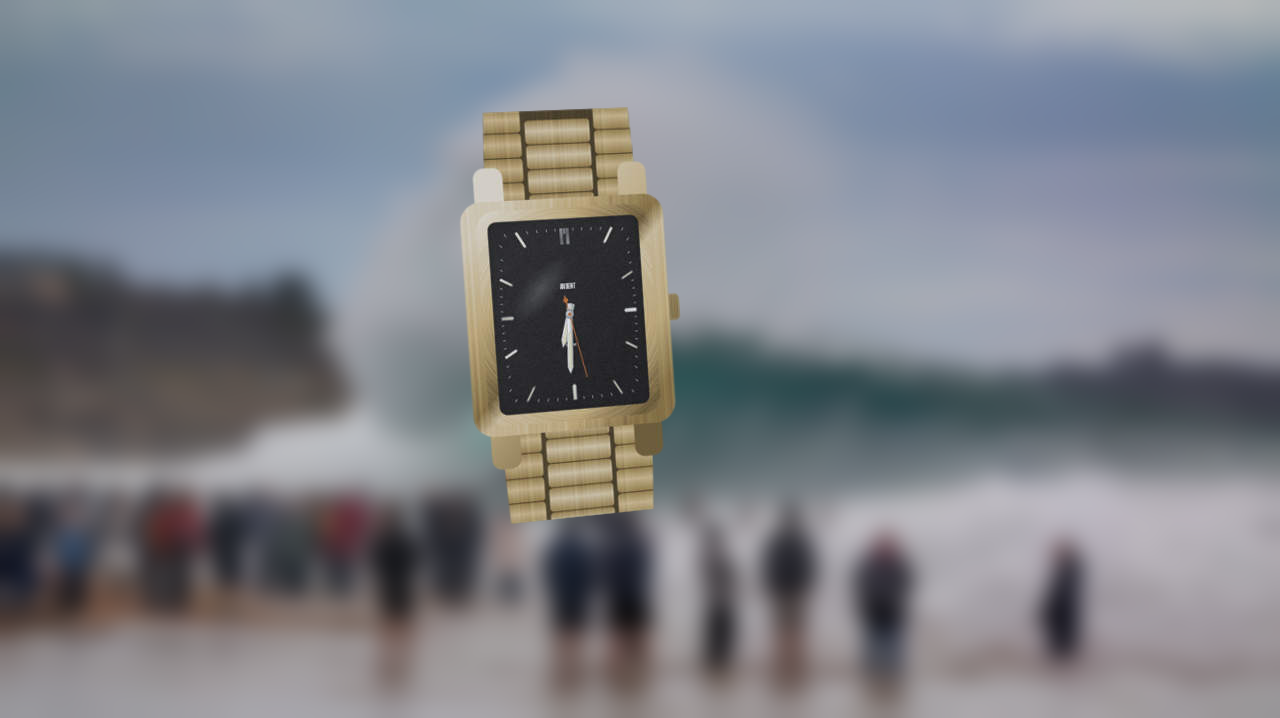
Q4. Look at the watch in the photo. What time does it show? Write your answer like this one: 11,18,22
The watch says 6,30,28
